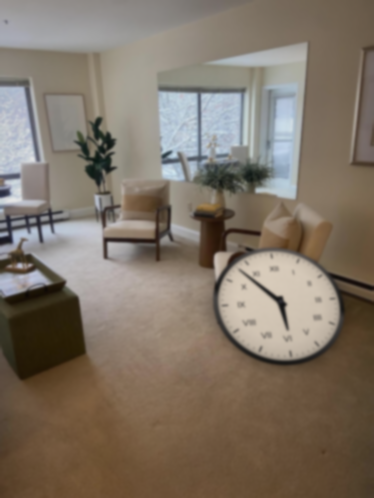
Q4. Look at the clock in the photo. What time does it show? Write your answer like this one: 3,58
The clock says 5,53
